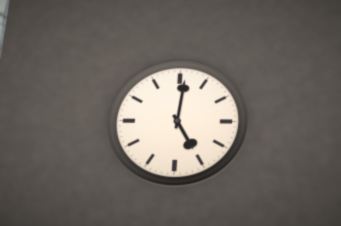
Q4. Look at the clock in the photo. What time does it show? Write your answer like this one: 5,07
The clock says 5,01
